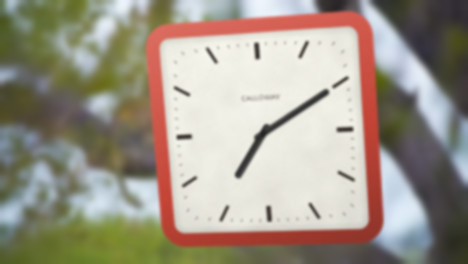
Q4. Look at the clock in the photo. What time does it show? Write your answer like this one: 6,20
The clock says 7,10
